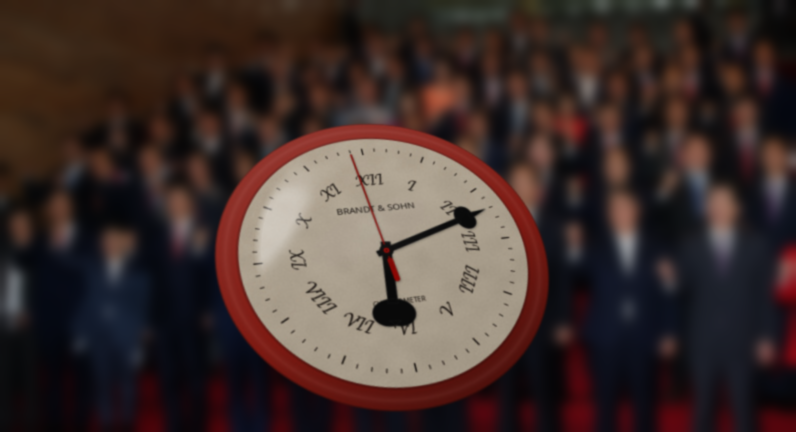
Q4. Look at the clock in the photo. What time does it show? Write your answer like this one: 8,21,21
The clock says 6,11,59
